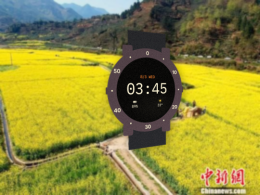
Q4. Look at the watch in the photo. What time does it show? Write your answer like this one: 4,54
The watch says 3,45
